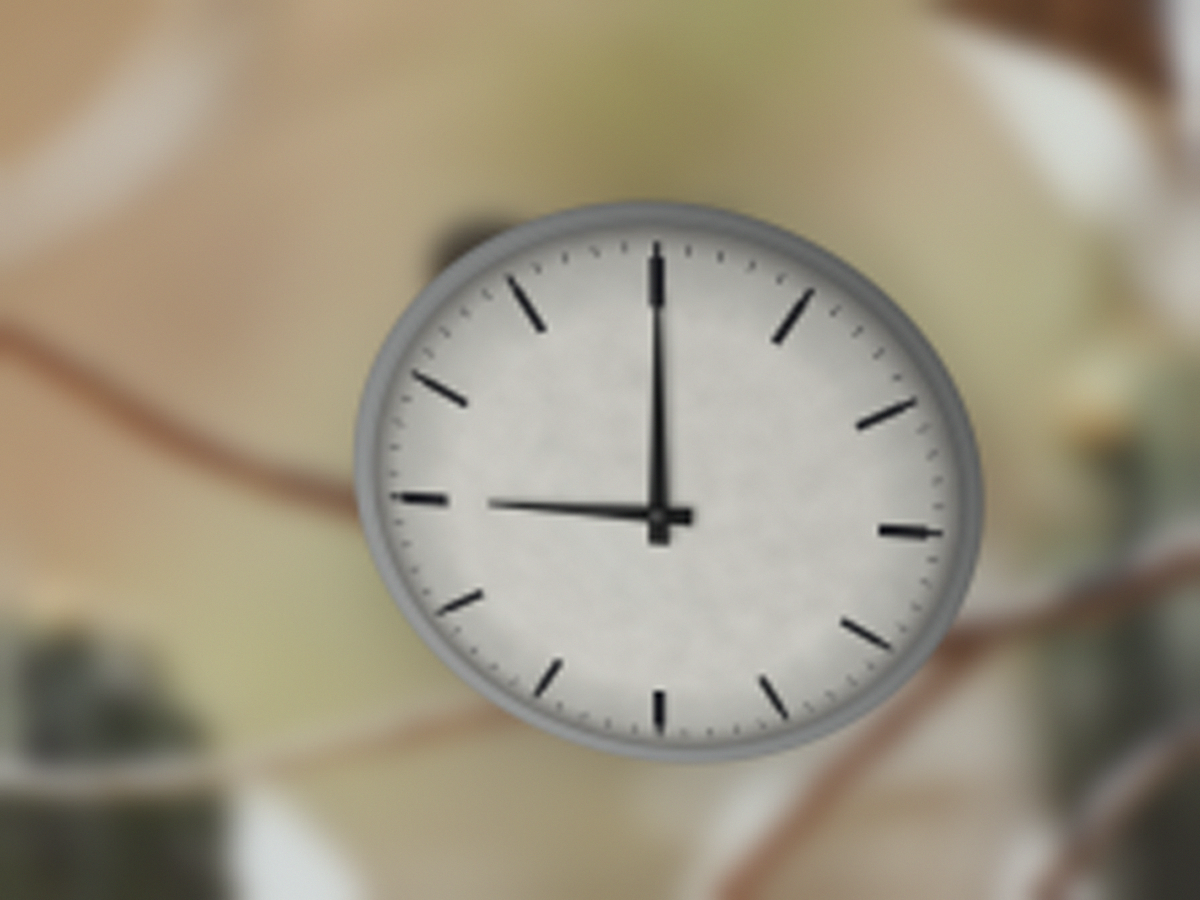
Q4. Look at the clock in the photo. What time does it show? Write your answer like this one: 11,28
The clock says 9,00
